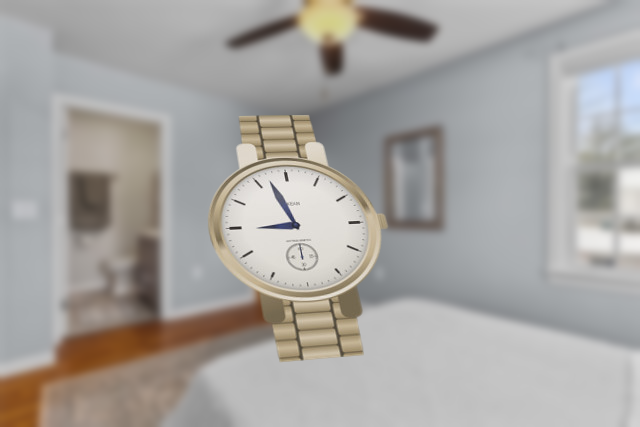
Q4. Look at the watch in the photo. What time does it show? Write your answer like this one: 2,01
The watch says 8,57
